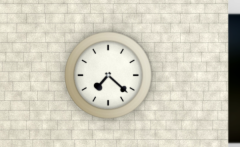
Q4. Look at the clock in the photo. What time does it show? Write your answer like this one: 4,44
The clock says 7,22
